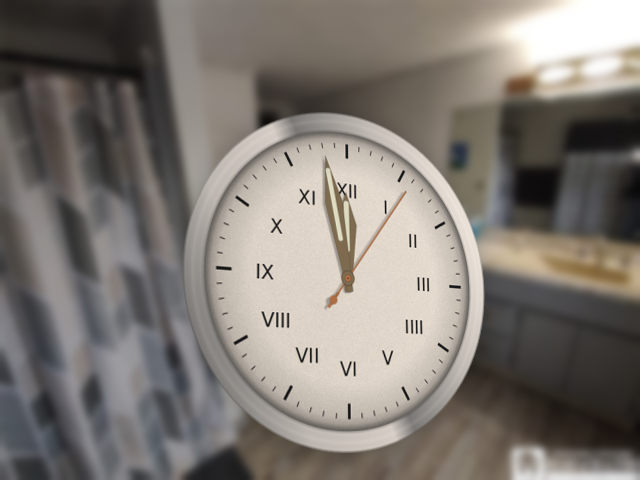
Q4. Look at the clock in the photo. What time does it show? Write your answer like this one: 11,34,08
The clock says 11,58,06
